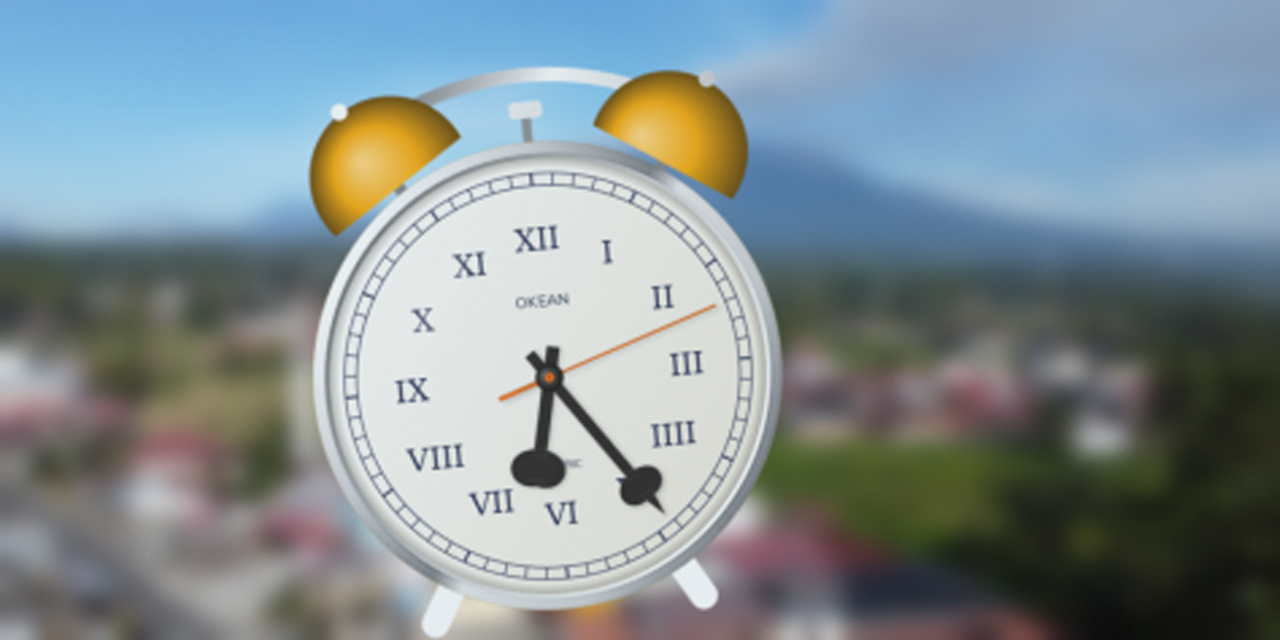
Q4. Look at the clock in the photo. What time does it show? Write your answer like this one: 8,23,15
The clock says 6,24,12
